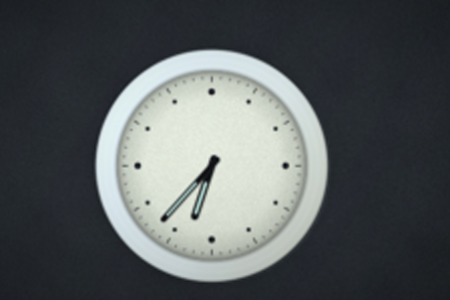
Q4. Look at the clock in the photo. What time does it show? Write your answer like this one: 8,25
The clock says 6,37
